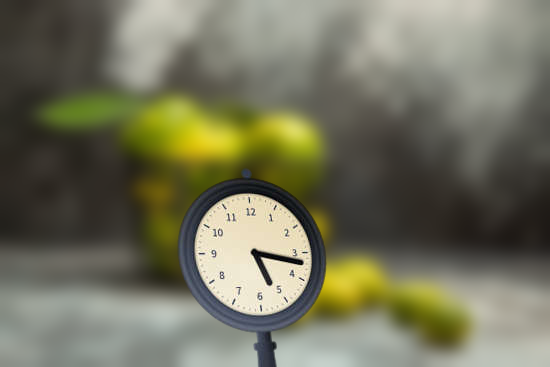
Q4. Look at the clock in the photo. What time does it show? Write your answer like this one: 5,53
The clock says 5,17
